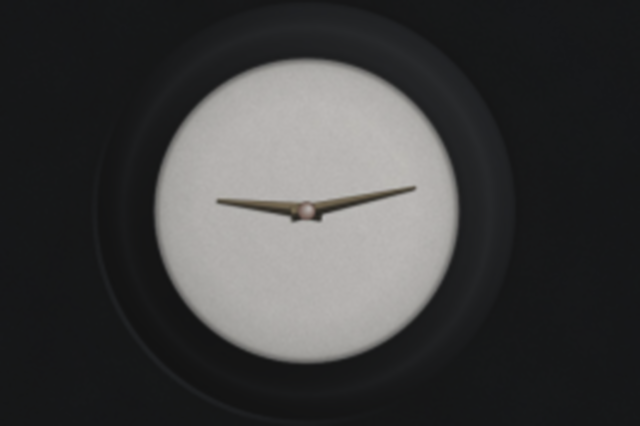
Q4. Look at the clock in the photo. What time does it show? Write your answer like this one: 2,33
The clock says 9,13
